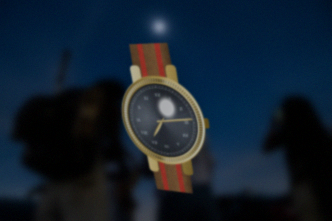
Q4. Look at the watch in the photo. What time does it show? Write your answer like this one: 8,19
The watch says 7,14
